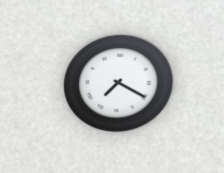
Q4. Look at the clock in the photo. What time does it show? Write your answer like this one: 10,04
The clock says 7,20
